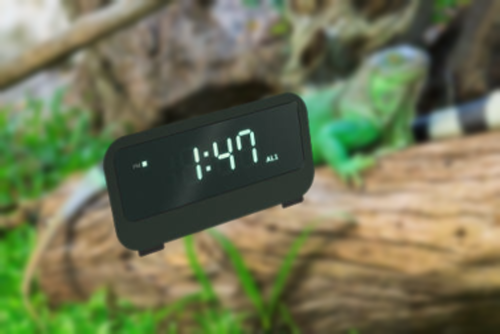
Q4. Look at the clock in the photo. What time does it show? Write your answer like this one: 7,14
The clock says 1,47
